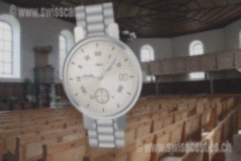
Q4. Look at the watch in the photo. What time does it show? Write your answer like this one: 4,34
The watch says 9,07
